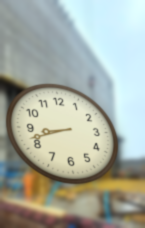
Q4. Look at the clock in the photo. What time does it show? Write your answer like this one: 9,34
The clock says 8,42
